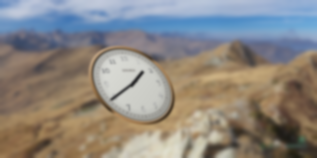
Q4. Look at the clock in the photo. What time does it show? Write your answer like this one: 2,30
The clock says 1,40
